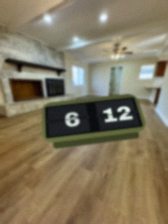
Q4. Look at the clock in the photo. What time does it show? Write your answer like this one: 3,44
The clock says 6,12
